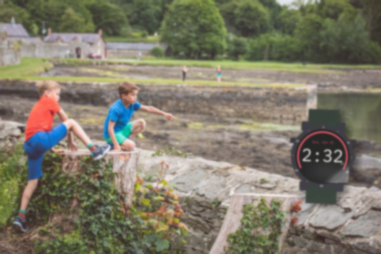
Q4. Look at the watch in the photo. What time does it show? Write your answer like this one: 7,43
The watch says 2,32
